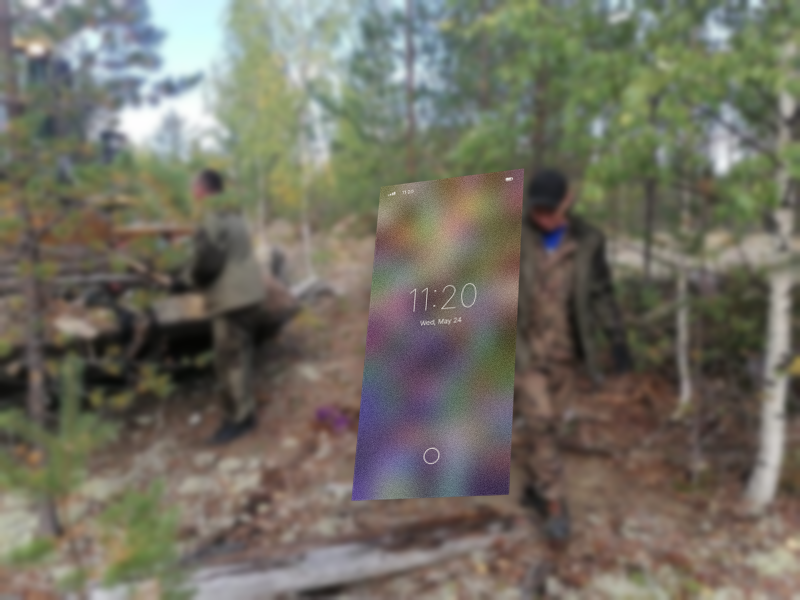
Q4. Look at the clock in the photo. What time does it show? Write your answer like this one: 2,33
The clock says 11,20
